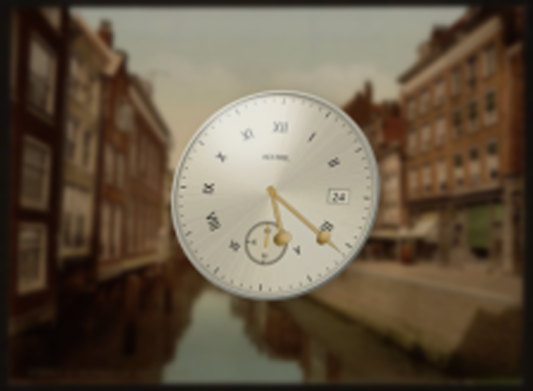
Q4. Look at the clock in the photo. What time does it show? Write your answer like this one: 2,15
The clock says 5,21
